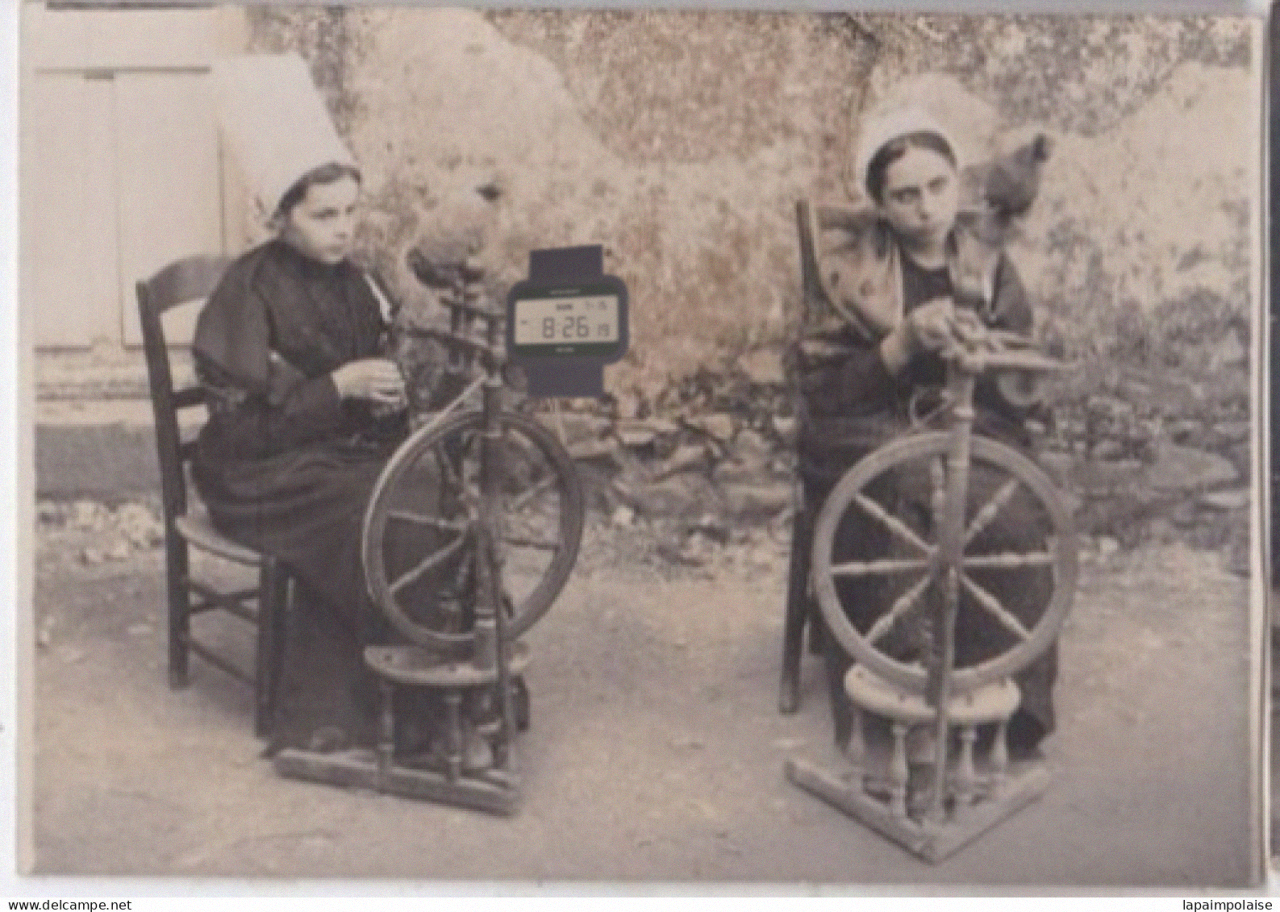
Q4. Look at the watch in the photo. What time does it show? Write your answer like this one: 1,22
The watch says 8,26
